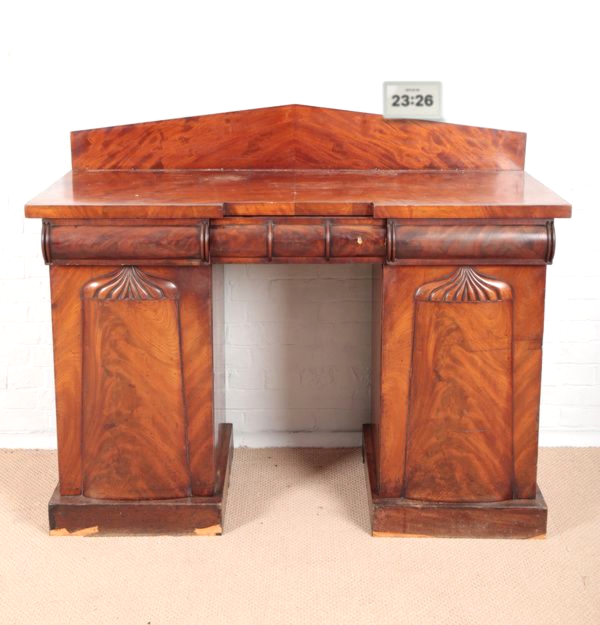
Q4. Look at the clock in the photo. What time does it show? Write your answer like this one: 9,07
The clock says 23,26
